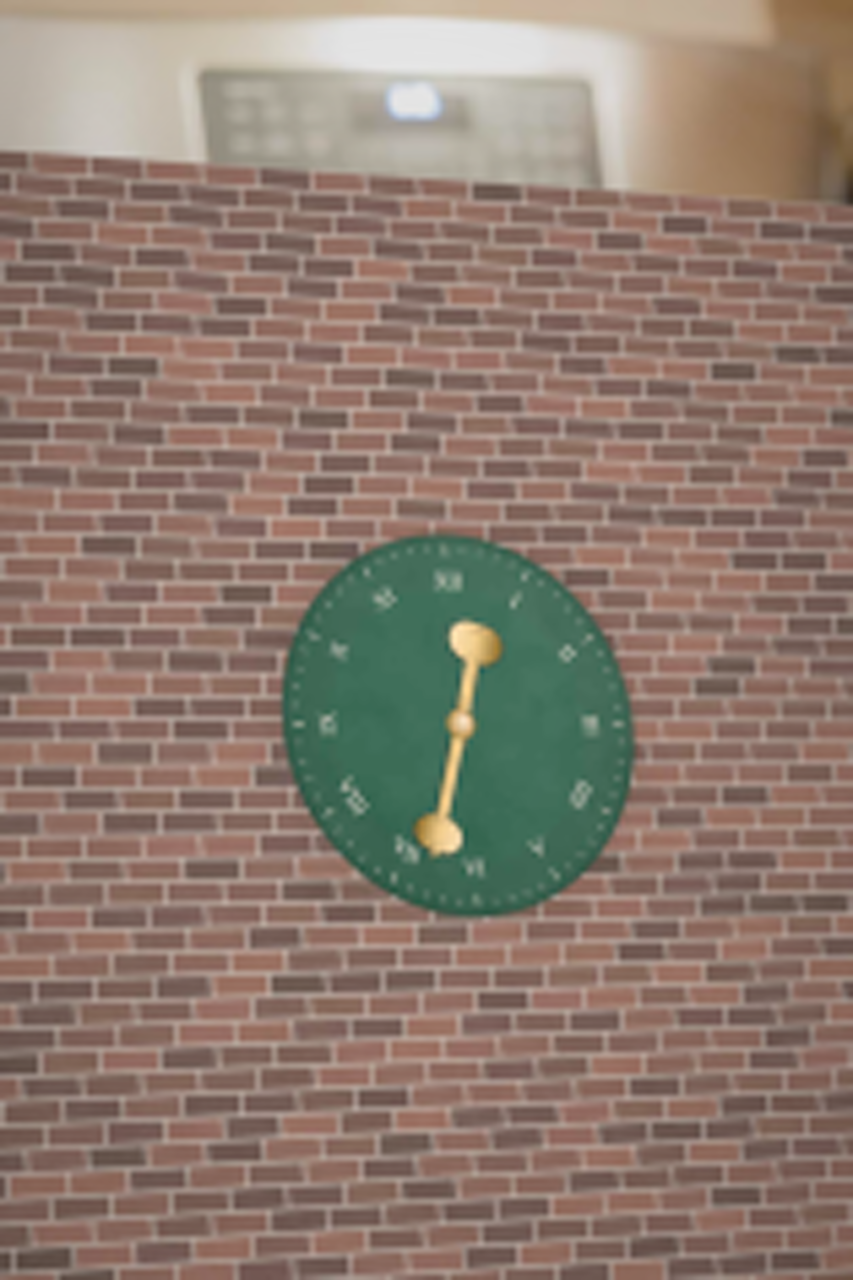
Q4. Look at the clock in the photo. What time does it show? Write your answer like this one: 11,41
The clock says 12,33
